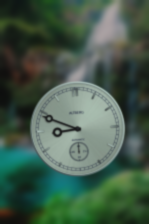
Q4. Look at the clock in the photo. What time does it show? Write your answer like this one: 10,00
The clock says 8,49
